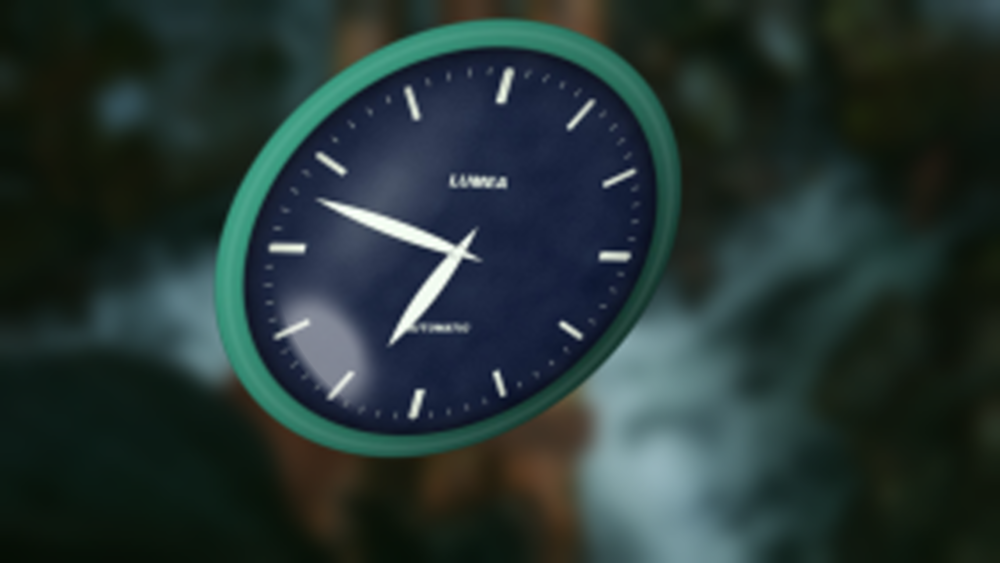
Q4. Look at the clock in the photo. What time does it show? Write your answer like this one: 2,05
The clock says 6,48
